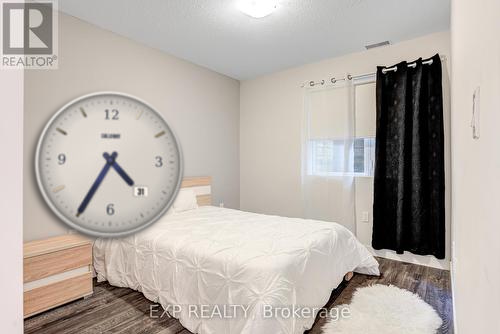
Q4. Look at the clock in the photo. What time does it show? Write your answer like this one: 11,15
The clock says 4,35
